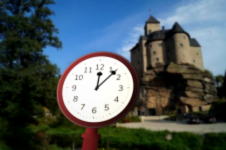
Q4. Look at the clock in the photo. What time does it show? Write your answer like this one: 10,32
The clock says 12,07
